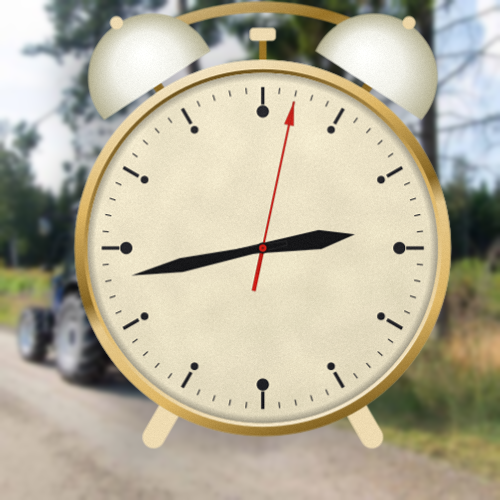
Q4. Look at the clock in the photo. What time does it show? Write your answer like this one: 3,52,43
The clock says 2,43,02
